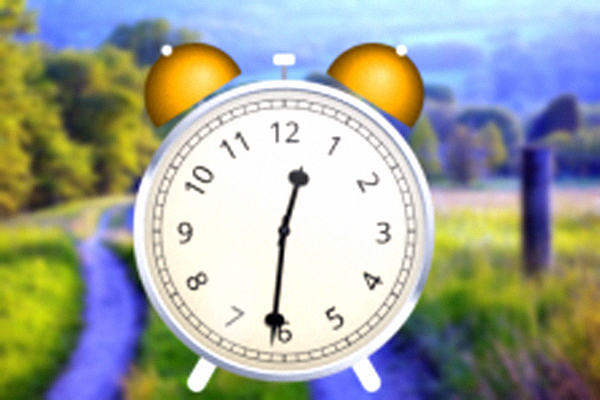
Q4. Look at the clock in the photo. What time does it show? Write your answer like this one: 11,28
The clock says 12,31
